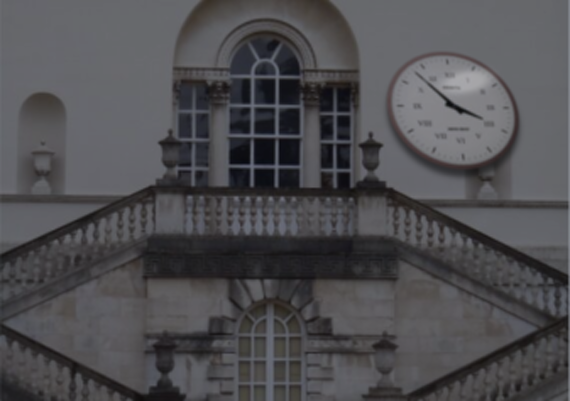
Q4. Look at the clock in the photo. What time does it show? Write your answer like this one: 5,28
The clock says 3,53
